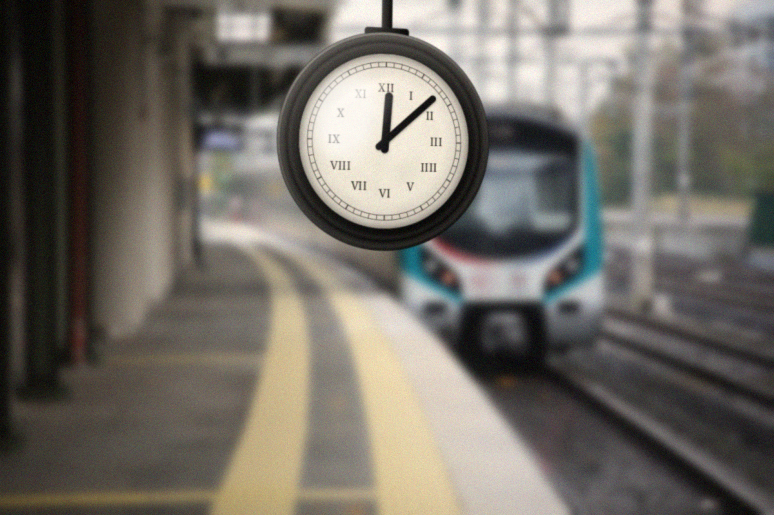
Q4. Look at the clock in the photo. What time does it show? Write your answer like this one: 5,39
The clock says 12,08
